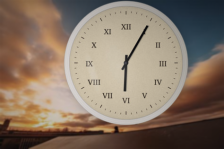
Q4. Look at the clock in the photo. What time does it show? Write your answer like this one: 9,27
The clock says 6,05
